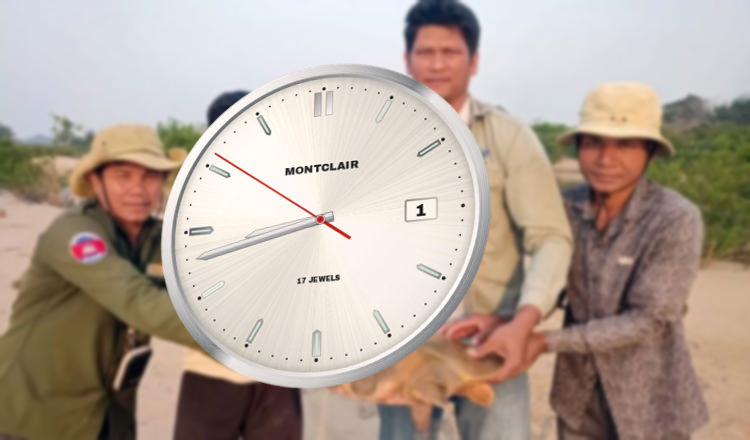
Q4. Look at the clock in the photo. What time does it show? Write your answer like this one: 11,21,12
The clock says 8,42,51
